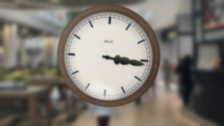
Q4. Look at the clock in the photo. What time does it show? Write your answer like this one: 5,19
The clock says 3,16
